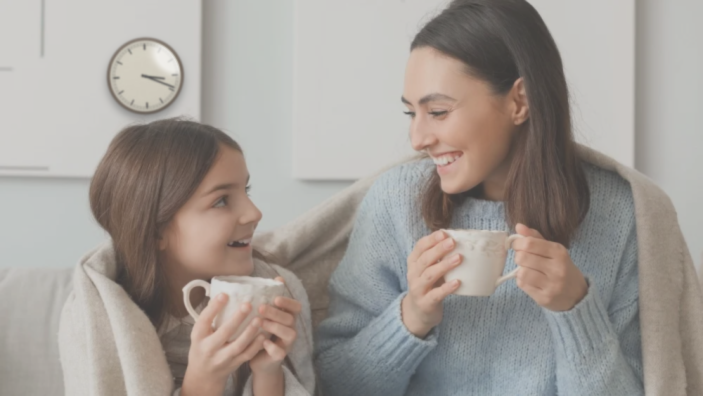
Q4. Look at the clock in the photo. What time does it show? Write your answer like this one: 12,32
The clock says 3,19
